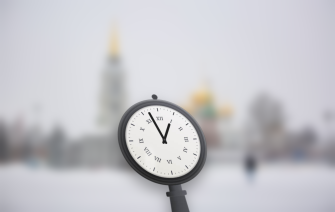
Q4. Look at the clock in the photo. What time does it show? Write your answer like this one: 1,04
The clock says 12,57
